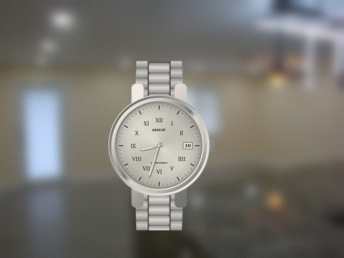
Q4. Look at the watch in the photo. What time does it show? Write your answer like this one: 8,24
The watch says 8,33
